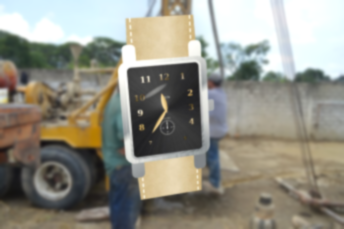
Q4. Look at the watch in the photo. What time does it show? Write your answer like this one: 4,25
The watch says 11,36
